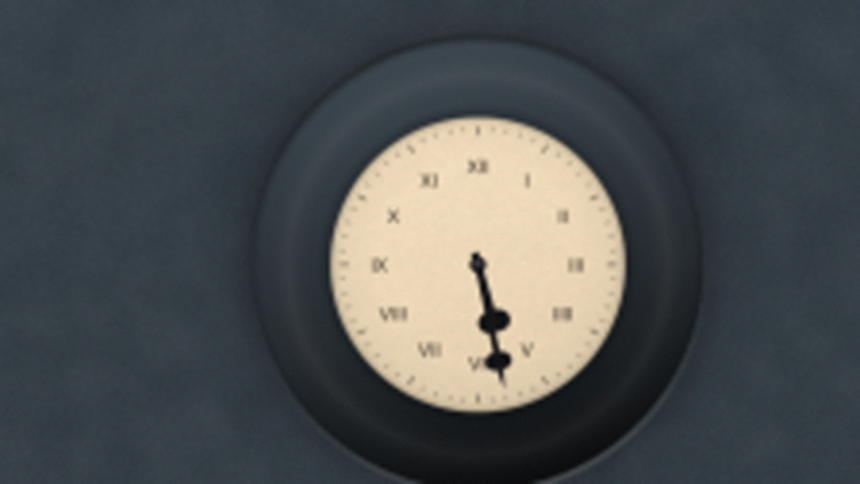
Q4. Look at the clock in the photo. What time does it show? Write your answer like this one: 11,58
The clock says 5,28
